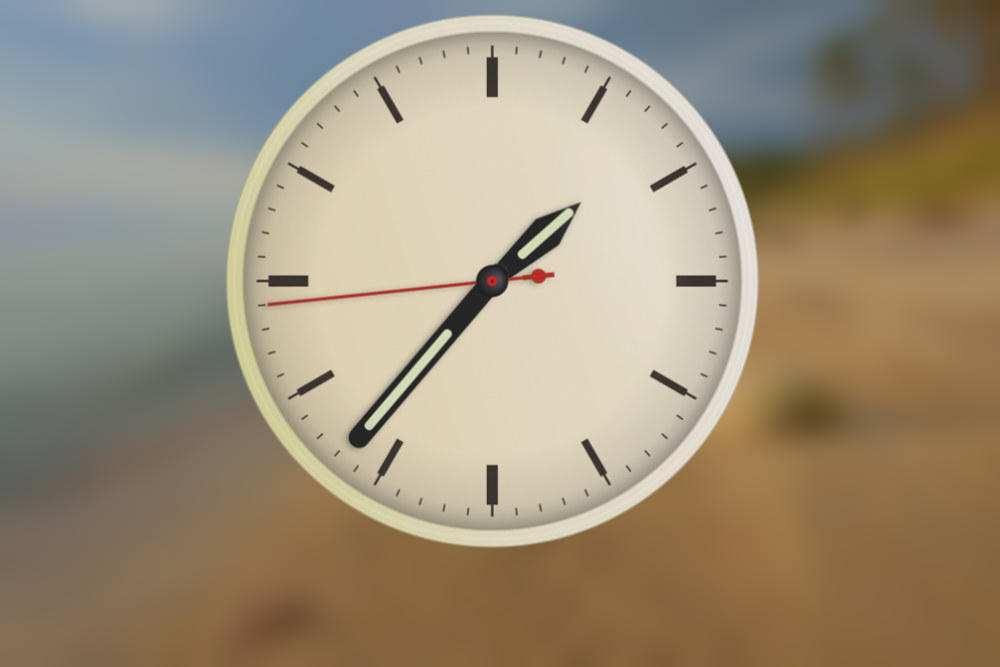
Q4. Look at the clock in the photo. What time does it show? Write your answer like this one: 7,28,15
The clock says 1,36,44
